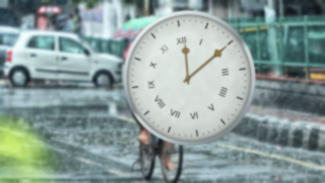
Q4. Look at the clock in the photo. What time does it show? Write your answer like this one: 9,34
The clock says 12,10
